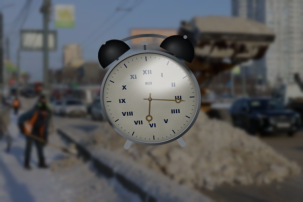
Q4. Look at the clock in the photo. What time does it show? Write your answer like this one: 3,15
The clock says 6,16
